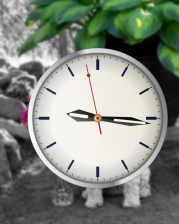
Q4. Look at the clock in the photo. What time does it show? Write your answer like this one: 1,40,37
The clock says 9,15,58
